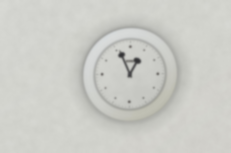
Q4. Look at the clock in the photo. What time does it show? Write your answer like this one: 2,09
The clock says 12,56
